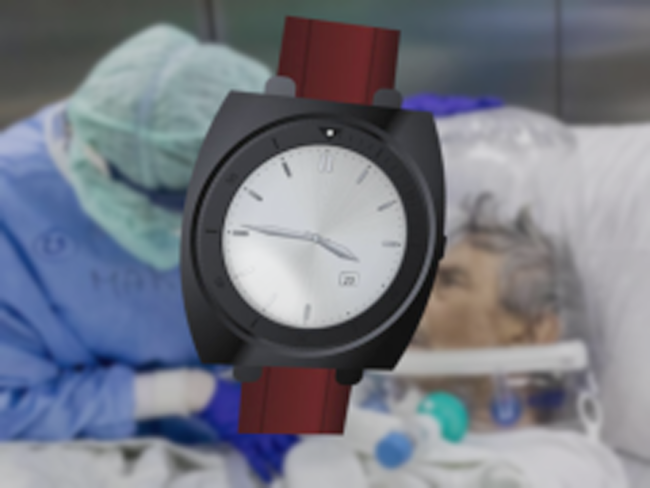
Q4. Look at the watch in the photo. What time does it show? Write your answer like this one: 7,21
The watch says 3,46
